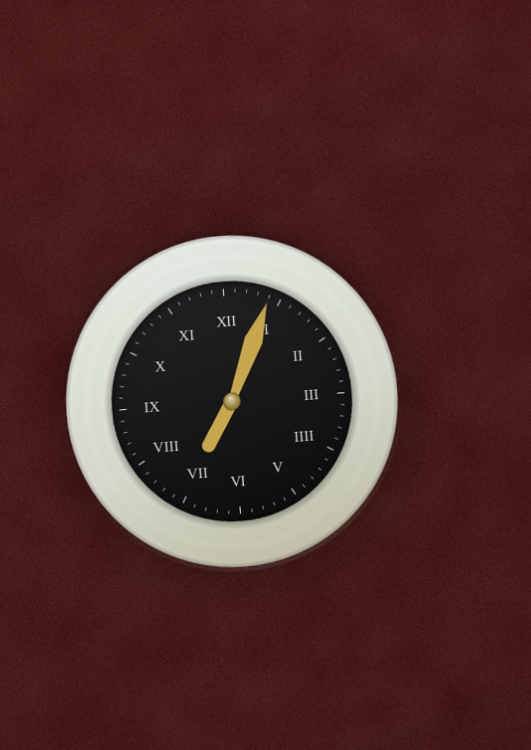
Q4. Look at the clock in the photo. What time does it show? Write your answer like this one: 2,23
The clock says 7,04
